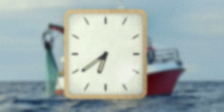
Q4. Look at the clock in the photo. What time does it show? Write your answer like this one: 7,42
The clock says 6,39
